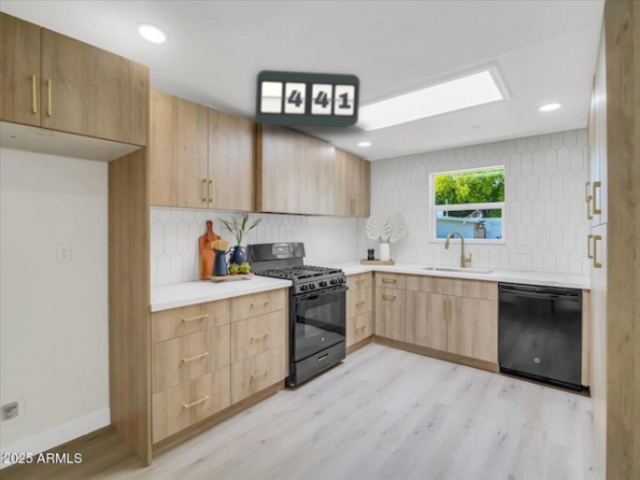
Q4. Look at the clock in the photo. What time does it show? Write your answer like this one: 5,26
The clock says 4,41
